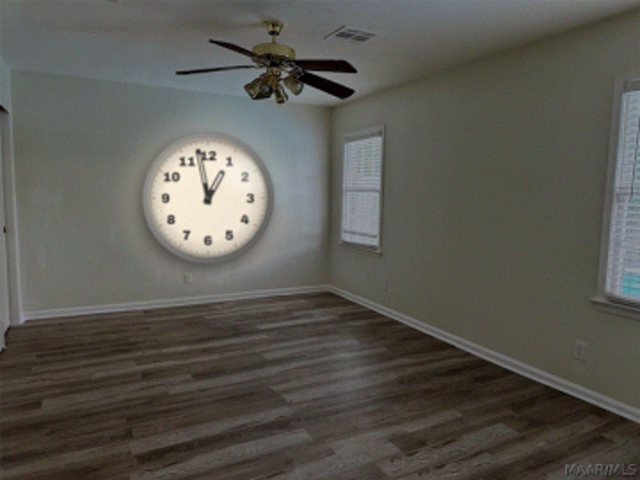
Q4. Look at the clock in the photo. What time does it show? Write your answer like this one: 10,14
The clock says 12,58
